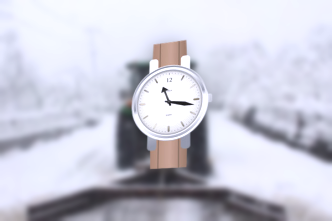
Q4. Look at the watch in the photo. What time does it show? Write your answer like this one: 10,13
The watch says 11,17
